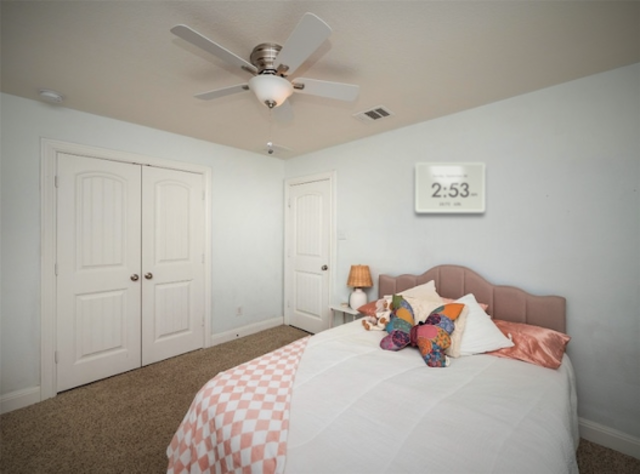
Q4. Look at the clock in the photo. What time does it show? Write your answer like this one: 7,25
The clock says 2,53
